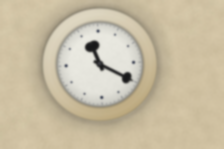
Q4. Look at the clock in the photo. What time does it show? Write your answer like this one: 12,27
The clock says 11,20
